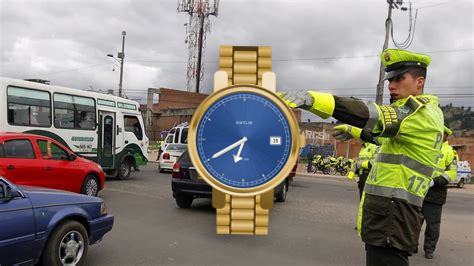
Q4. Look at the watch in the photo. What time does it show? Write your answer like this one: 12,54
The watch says 6,40
